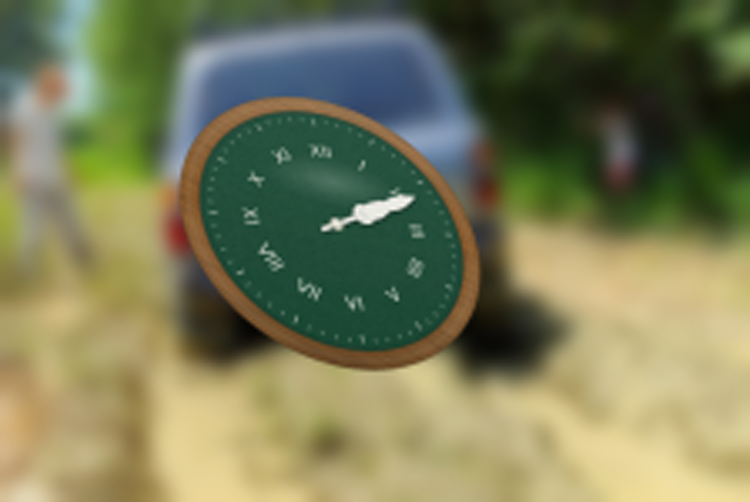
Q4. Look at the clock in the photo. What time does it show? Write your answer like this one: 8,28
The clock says 2,11
